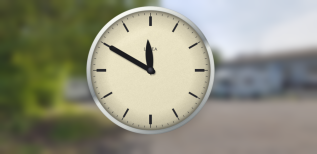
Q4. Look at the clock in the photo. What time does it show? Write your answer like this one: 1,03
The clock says 11,50
